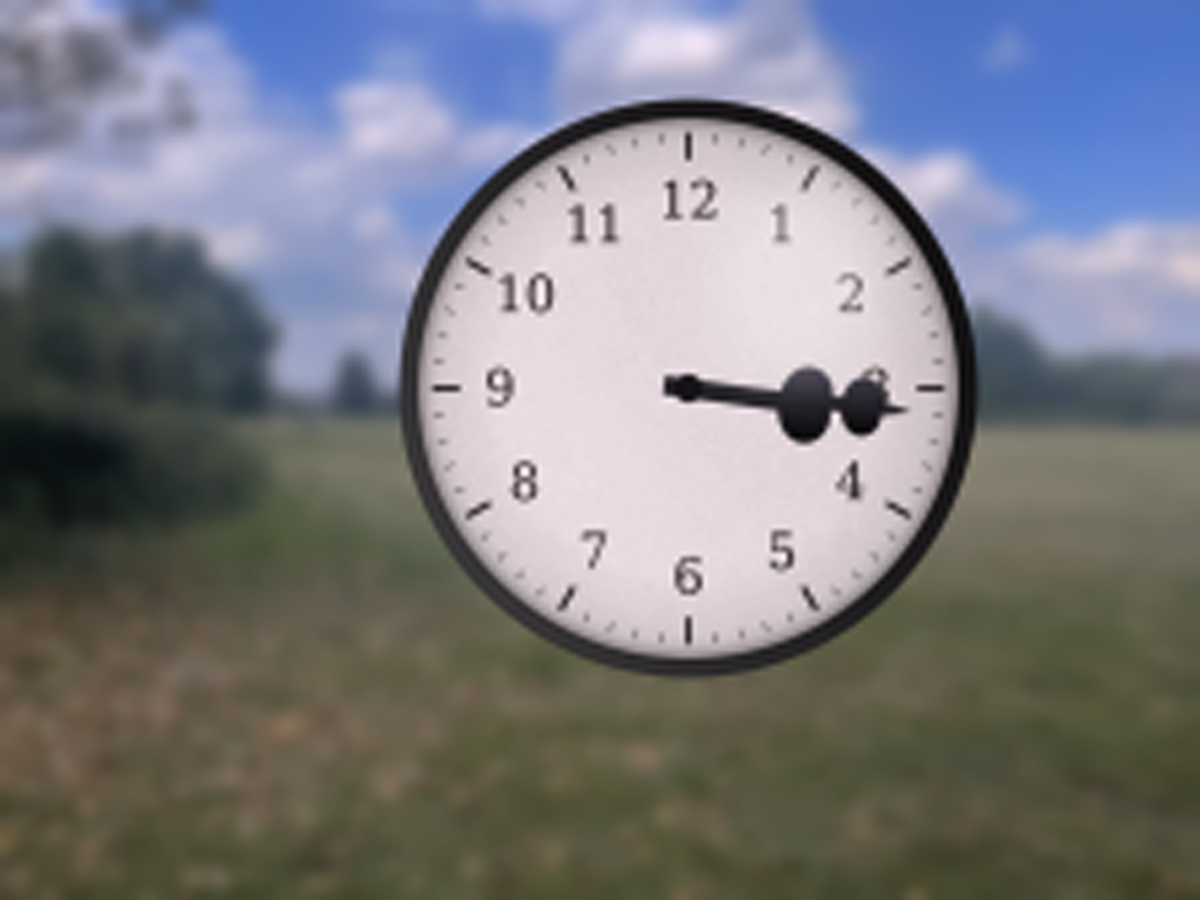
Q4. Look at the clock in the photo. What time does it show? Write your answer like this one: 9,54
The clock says 3,16
